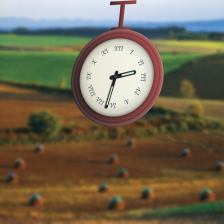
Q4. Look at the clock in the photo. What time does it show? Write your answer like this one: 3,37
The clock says 2,32
